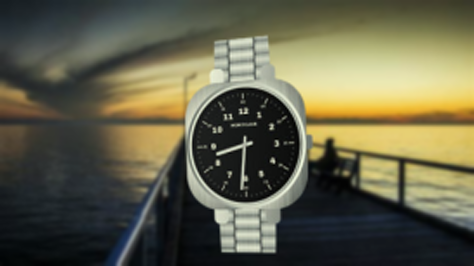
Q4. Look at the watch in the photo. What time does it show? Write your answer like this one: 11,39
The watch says 8,31
